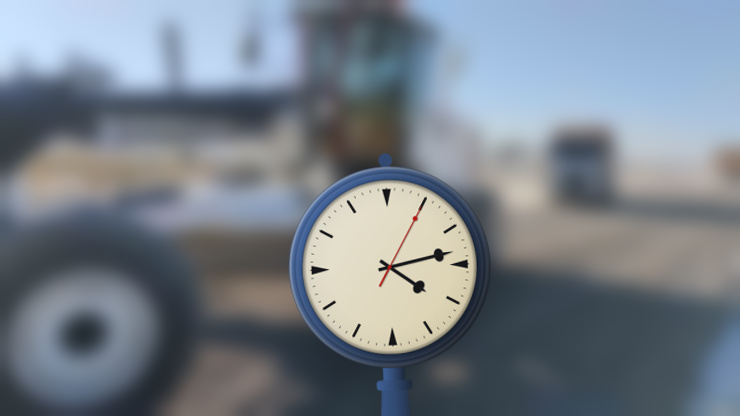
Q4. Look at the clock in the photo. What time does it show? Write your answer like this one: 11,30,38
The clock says 4,13,05
